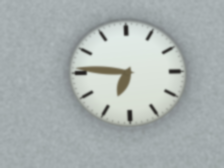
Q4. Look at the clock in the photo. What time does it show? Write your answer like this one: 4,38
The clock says 6,46
